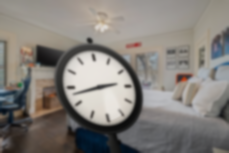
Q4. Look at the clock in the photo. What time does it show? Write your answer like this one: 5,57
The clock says 2,43
